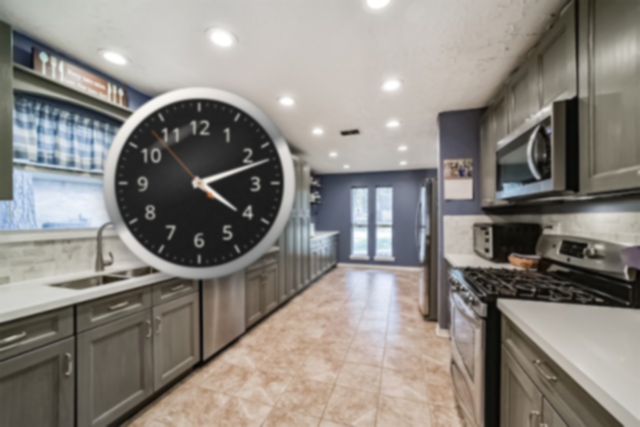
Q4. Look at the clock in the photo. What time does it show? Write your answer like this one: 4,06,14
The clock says 4,11,53
